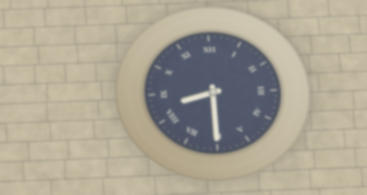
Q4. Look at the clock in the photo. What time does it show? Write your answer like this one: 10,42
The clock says 8,30
